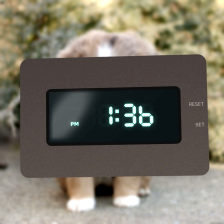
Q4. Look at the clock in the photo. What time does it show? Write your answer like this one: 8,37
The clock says 1,36
